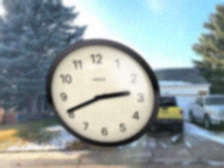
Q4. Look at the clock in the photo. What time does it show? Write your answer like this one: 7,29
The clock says 2,41
